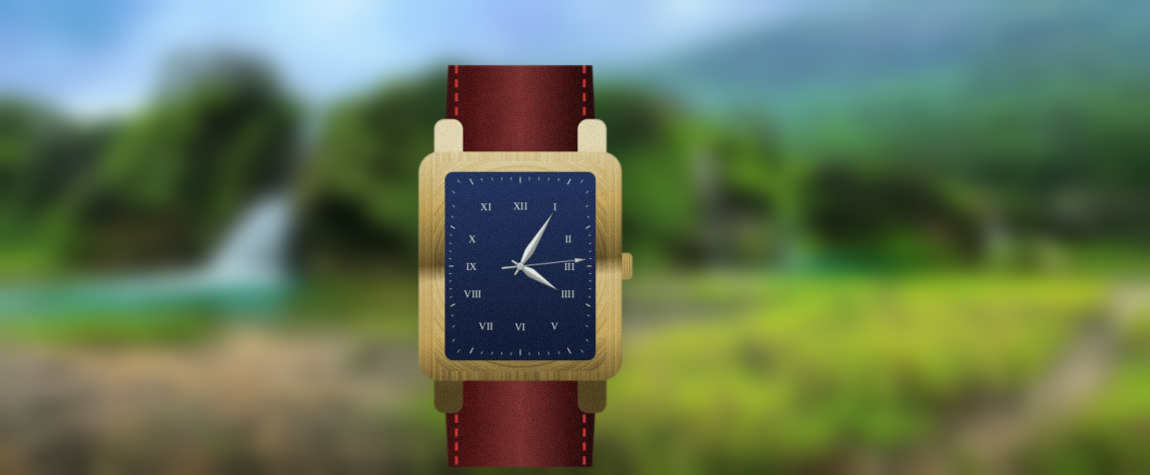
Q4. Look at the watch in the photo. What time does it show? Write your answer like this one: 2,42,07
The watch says 4,05,14
